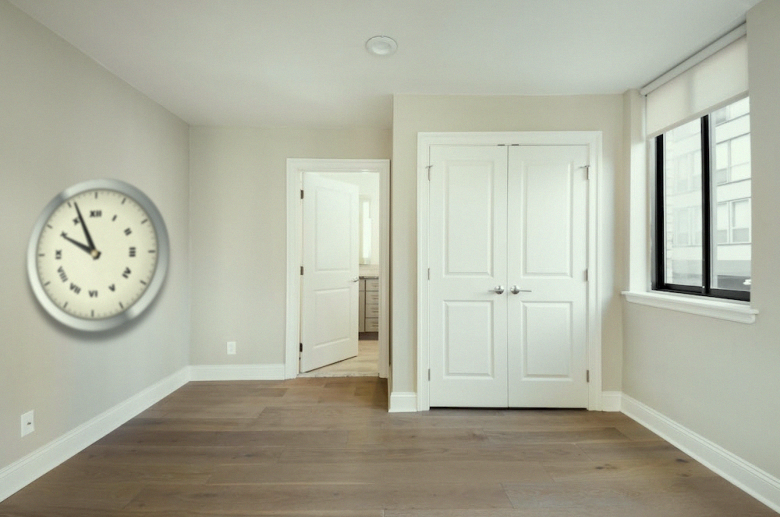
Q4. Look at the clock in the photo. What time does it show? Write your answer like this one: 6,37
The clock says 9,56
